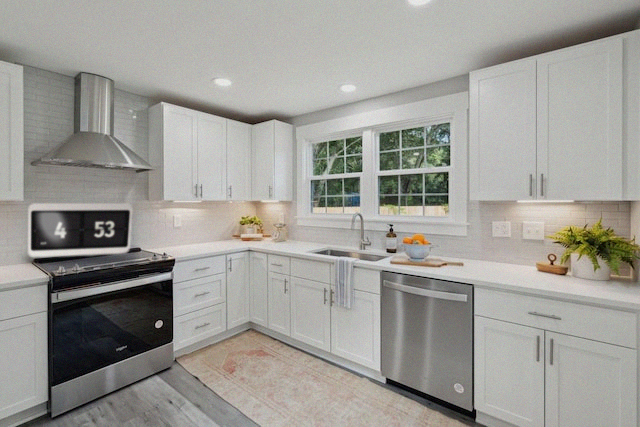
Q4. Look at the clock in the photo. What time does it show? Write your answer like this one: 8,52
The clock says 4,53
